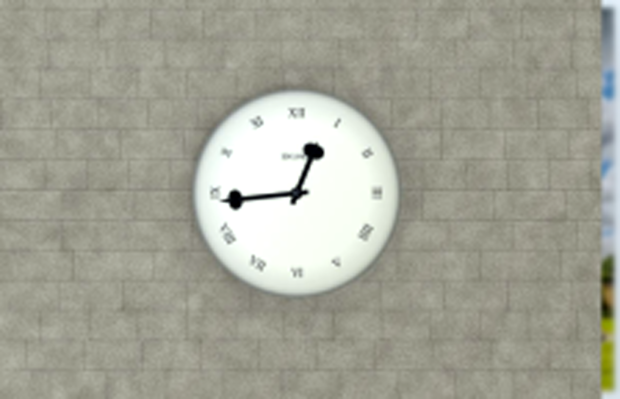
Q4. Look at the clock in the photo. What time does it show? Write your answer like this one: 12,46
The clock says 12,44
